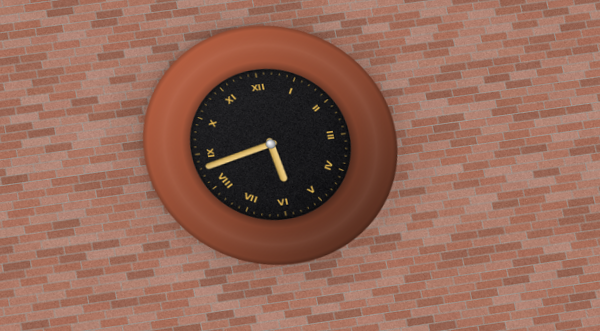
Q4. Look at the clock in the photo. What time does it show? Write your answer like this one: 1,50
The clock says 5,43
